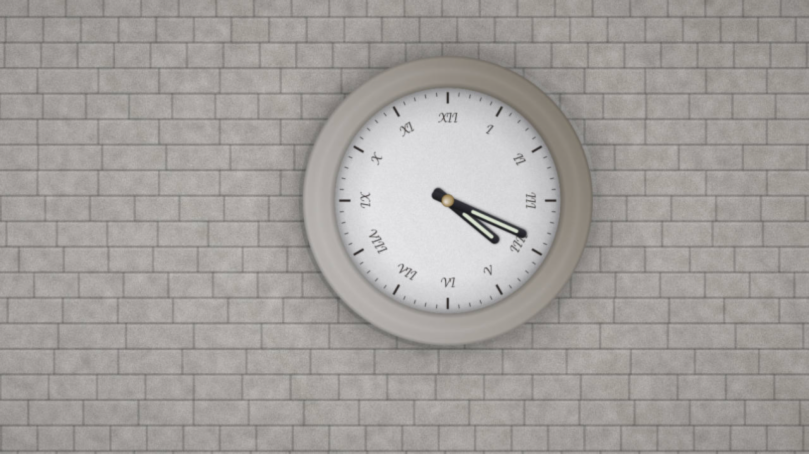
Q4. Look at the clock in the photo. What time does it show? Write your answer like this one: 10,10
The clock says 4,19
